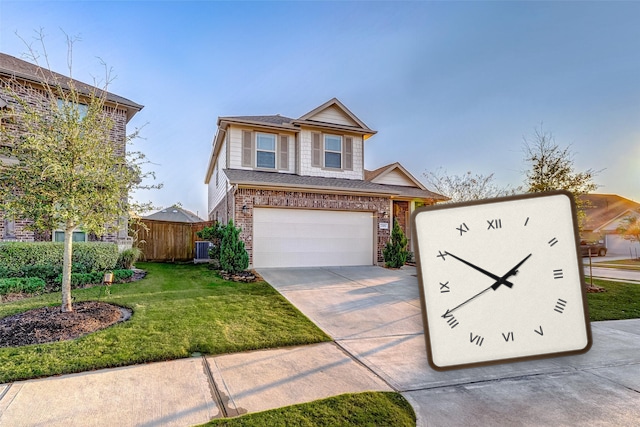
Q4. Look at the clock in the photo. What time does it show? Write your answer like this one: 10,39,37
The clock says 1,50,41
